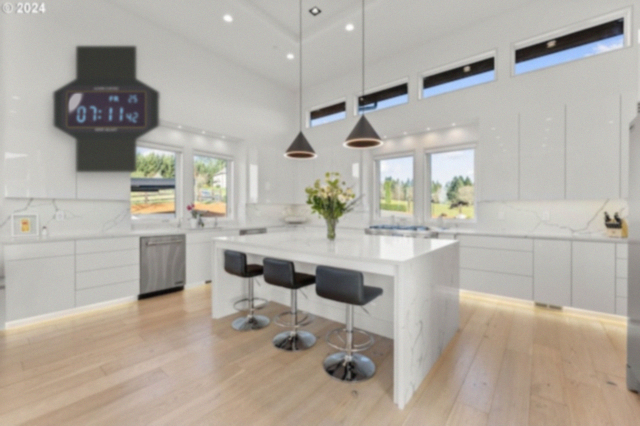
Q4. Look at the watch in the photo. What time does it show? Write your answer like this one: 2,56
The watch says 7,11
